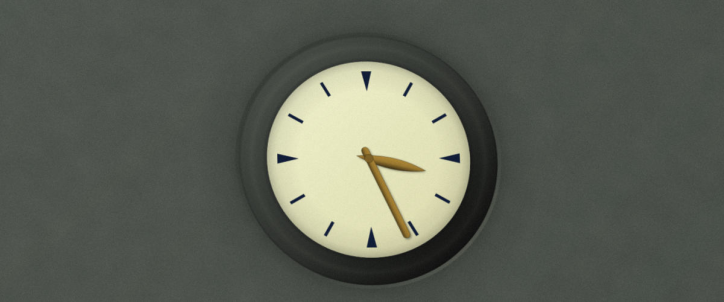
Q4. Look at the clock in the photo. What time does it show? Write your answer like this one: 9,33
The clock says 3,26
